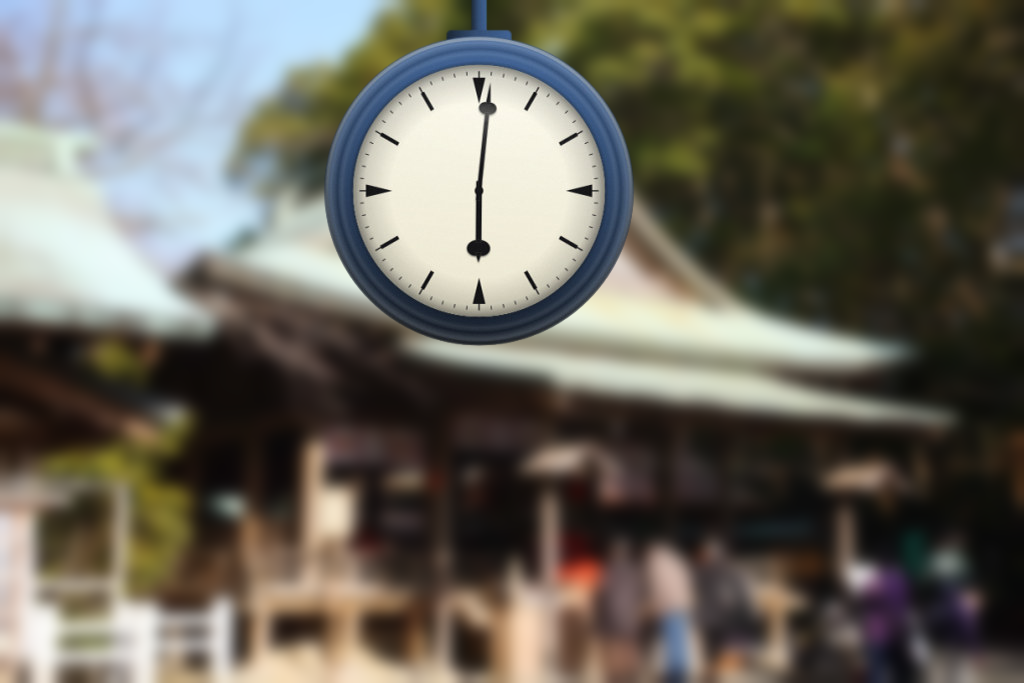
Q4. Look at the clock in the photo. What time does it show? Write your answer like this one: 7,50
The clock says 6,01
